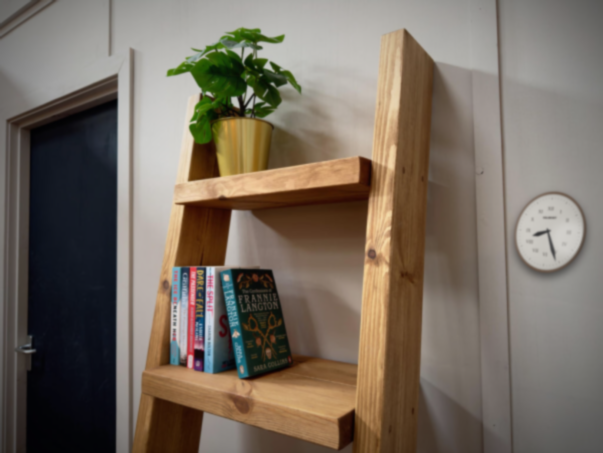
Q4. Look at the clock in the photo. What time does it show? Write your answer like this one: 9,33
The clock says 8,26
